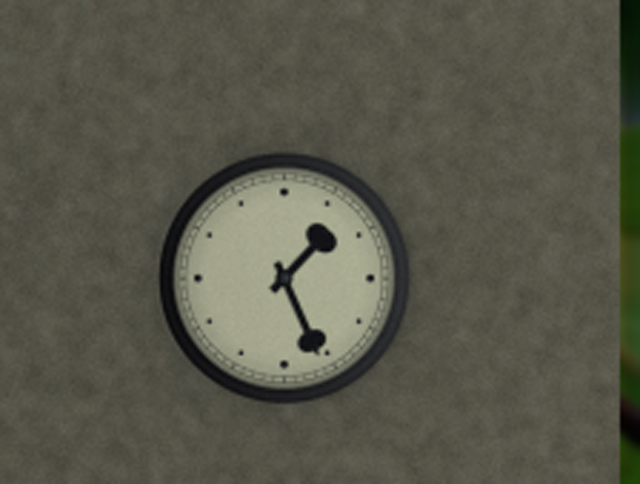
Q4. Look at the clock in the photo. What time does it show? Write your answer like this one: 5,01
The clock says 1,26
